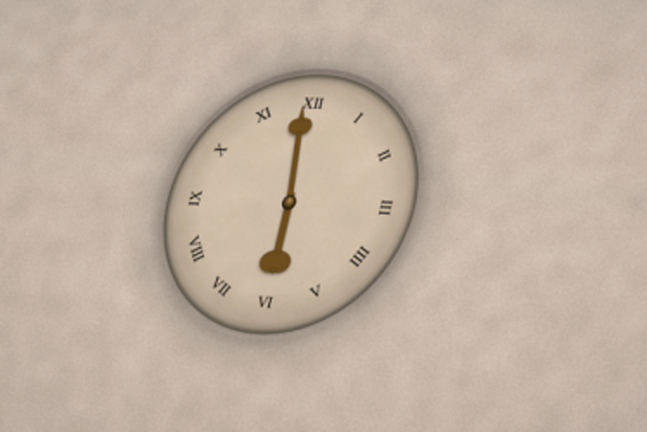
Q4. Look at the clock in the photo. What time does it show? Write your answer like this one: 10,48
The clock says 5,59
